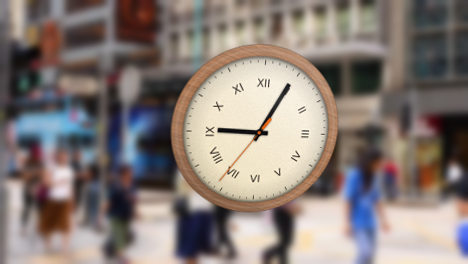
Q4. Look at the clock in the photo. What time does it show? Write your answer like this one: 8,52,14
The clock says 9,04,36
